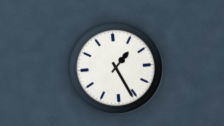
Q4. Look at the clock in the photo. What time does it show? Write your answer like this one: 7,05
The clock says 1,26
